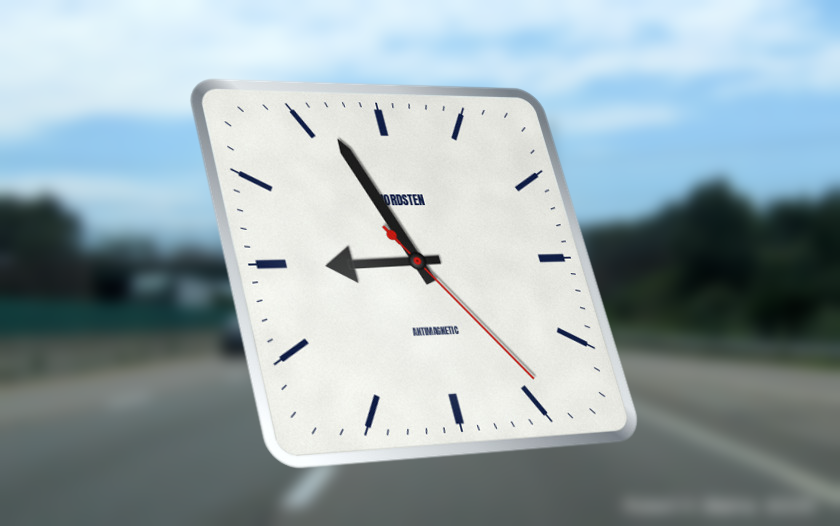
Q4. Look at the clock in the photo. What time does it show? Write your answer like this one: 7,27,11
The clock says 8,56,24
